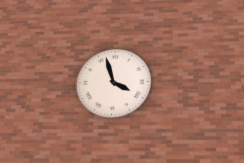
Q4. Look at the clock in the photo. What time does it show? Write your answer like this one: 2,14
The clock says 3,57
